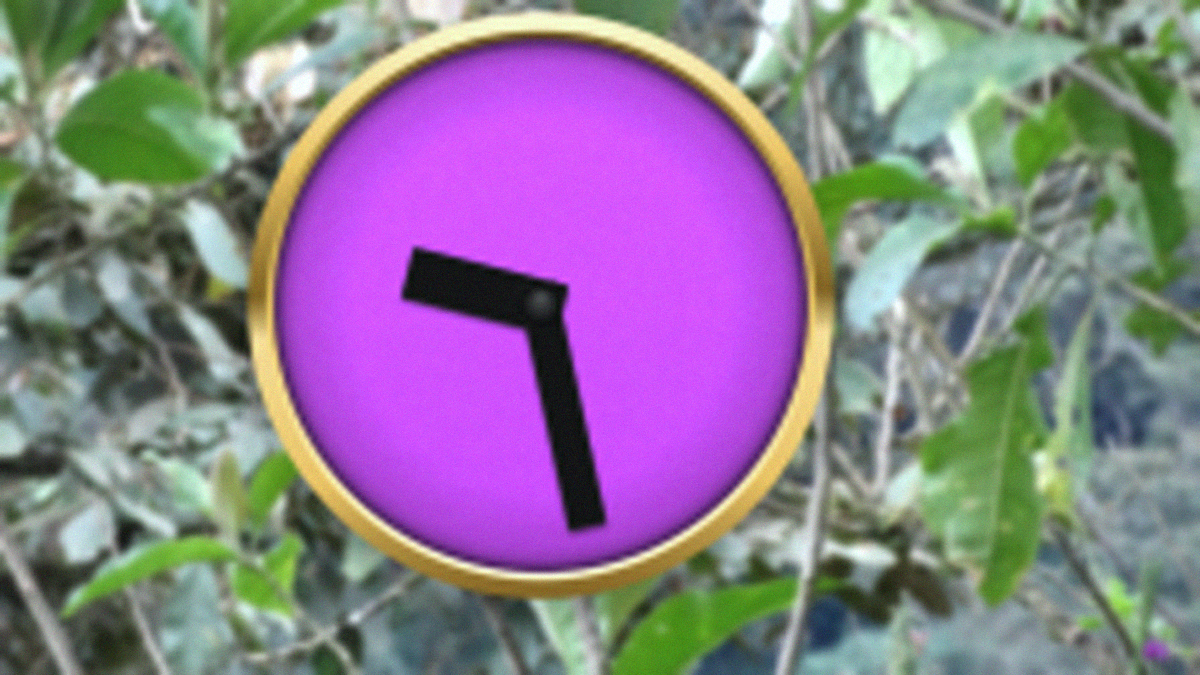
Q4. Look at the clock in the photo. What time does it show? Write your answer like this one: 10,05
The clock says 9,28
